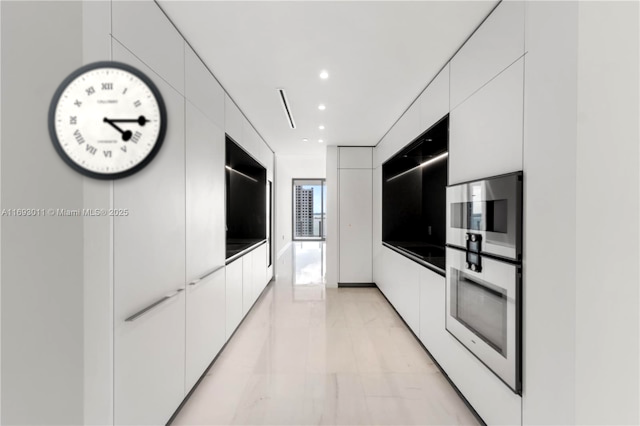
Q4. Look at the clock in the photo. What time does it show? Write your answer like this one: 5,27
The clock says 4,15
